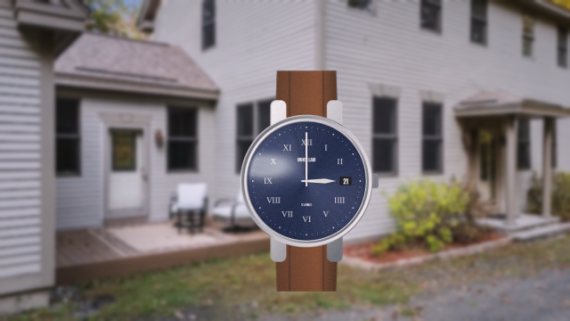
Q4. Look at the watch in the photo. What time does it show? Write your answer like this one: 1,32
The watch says 3,00
